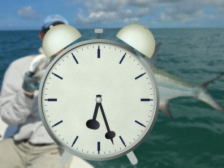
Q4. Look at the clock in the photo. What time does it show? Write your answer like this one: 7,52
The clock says 6,27
